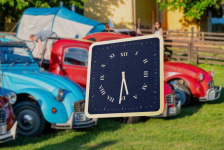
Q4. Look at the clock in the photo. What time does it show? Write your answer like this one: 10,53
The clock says 5,31
